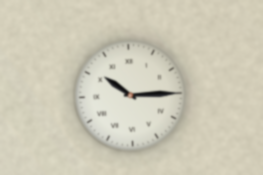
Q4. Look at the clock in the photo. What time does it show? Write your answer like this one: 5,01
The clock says 10,15
